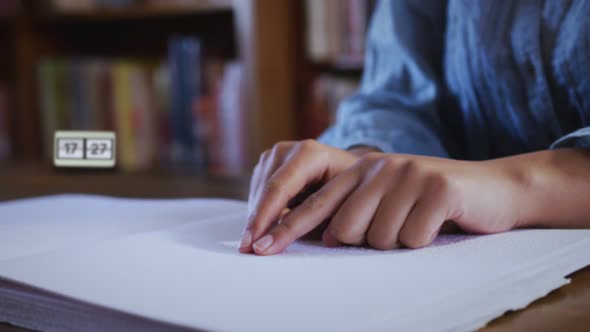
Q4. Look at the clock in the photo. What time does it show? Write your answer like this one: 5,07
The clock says 17,27
